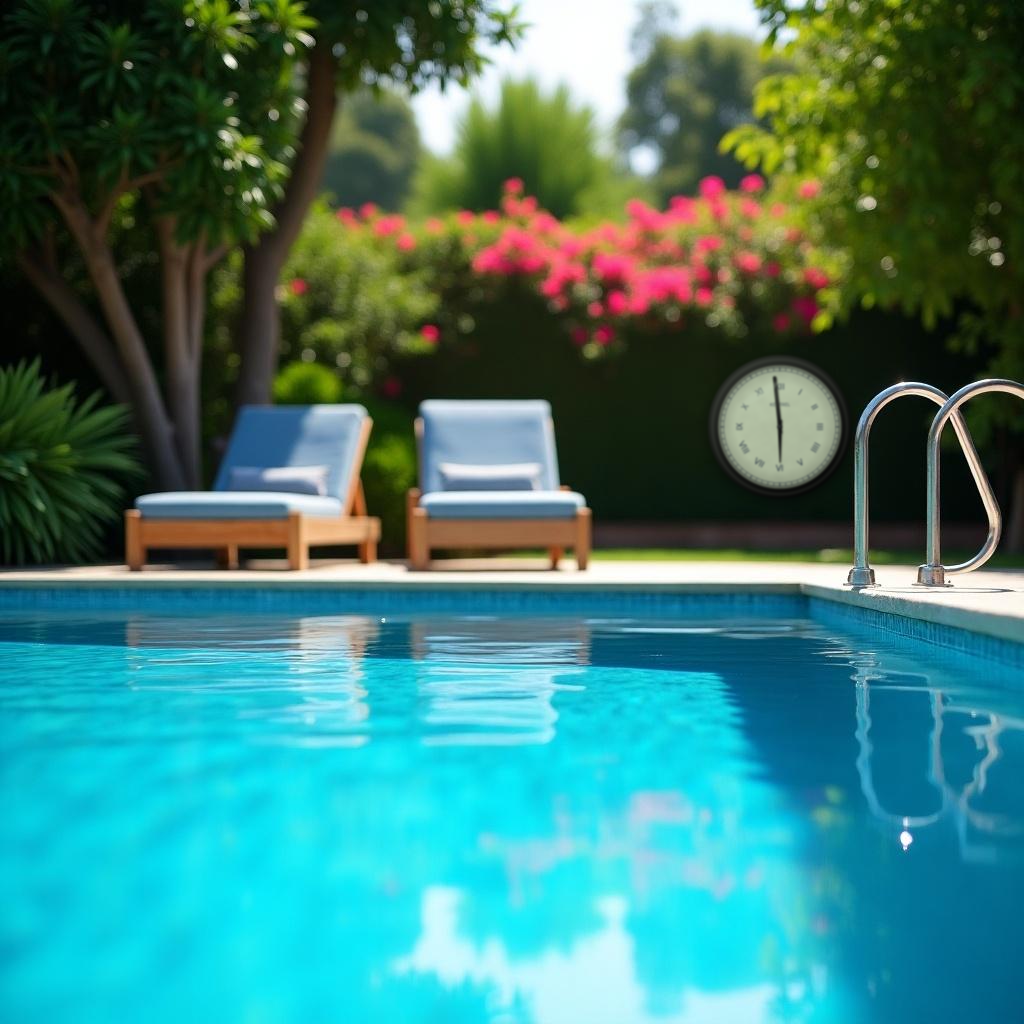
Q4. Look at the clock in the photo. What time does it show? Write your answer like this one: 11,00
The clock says 5,59
